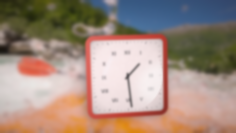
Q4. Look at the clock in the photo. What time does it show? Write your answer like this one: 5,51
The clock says 1,29
